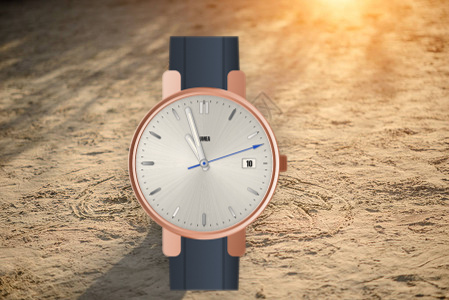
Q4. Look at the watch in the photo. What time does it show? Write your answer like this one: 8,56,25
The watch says 10,57,12
